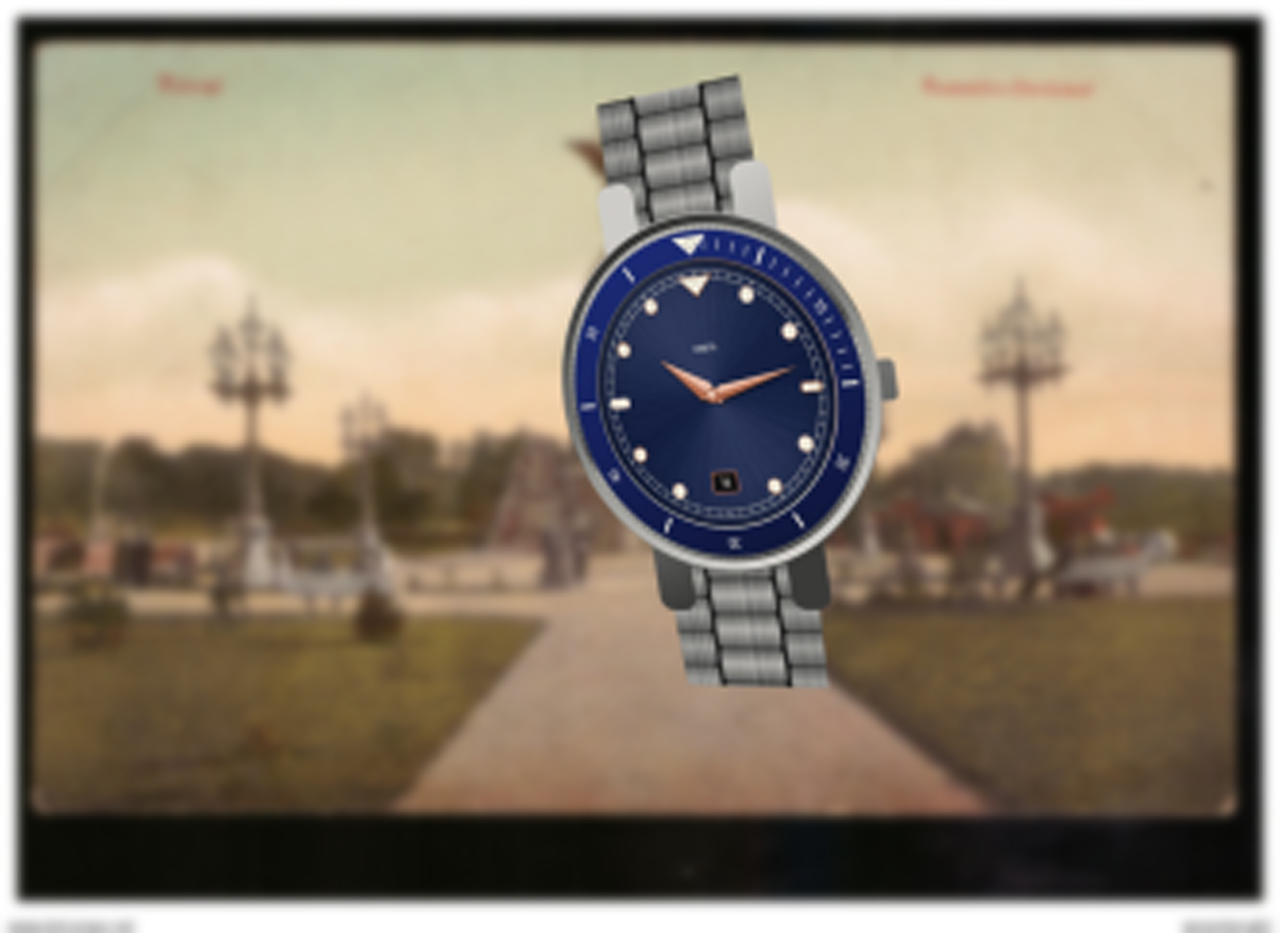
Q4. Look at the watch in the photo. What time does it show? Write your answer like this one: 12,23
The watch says 10,13
